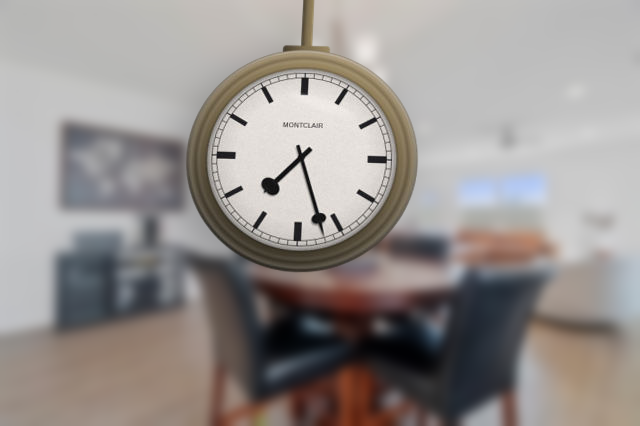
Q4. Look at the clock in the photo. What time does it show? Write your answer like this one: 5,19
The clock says 7,27
